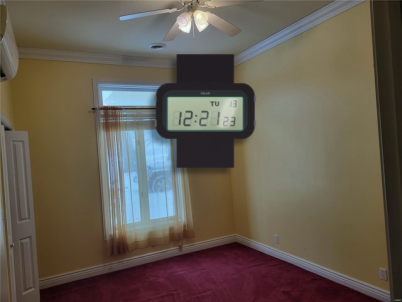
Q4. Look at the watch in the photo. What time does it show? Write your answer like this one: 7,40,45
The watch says 12,21,23
